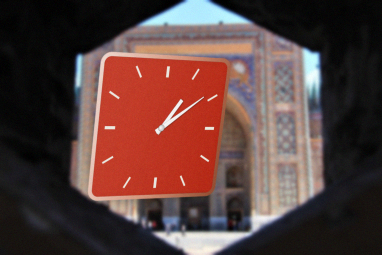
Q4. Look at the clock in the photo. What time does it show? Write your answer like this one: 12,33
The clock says 1,09
